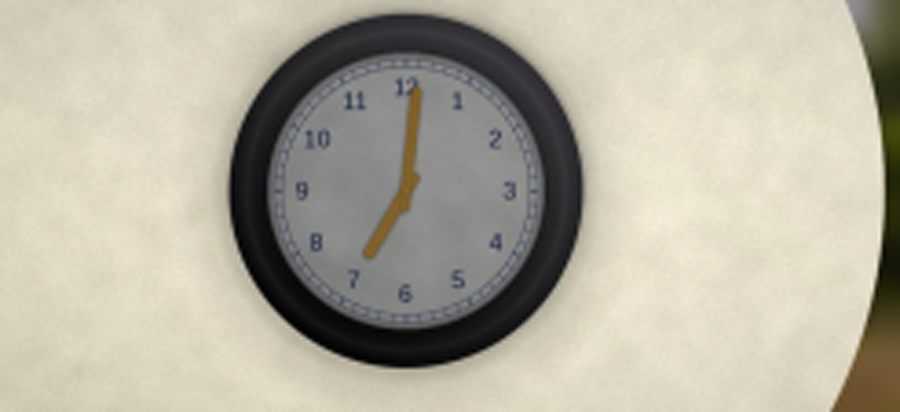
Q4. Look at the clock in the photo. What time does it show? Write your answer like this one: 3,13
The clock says 7,01
